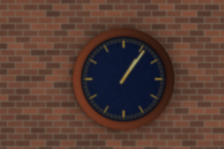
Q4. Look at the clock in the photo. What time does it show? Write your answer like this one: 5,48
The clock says 1,06
